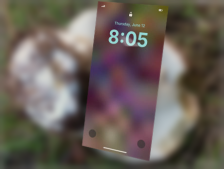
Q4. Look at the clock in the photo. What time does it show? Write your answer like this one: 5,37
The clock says 8,05
